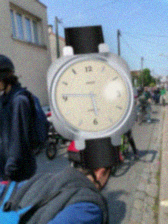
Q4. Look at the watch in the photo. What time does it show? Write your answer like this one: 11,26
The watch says 5,46
